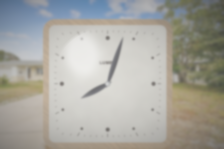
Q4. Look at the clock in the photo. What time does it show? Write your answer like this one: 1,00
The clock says 8,03
